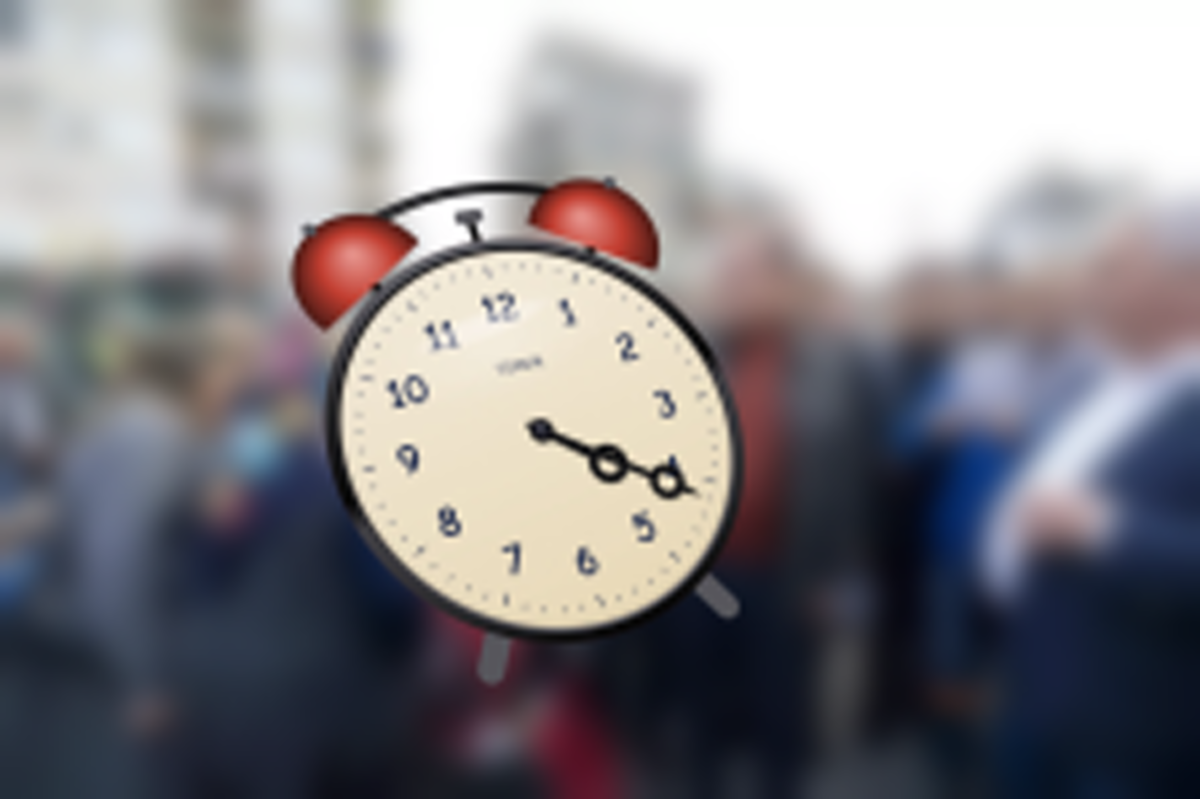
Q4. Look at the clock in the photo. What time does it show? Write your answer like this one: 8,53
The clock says 4,21
